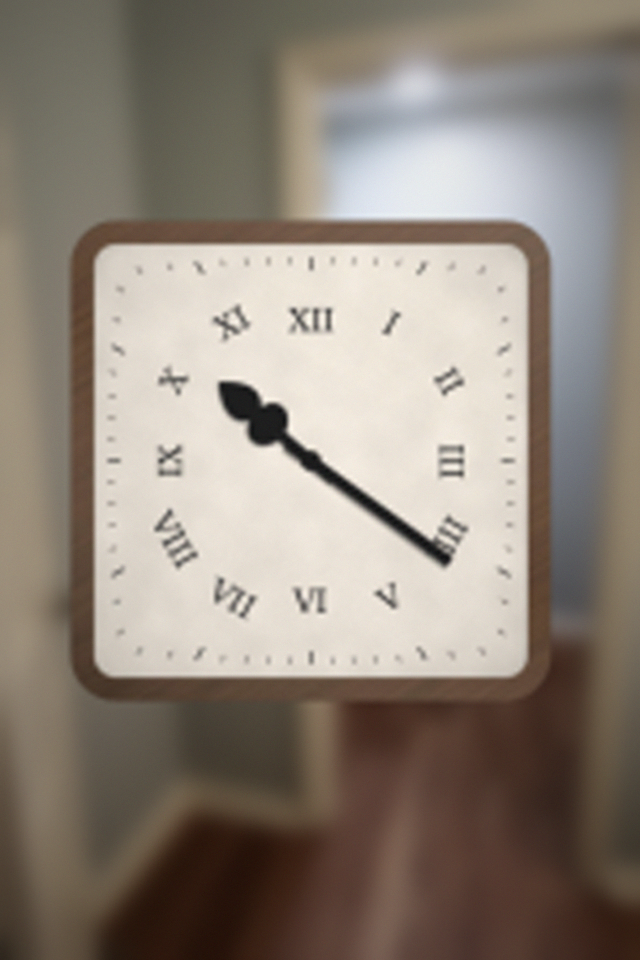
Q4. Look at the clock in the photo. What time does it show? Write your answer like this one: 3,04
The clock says 10,21
